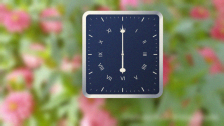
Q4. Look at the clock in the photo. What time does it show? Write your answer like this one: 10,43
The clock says 6,00
